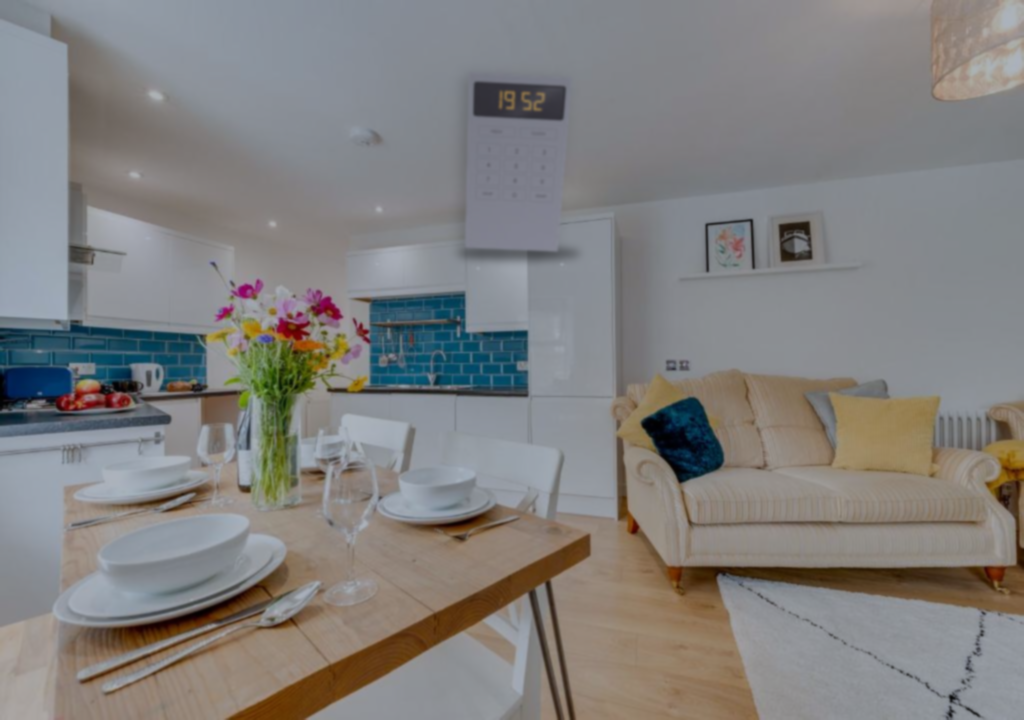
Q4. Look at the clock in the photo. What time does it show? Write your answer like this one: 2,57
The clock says 19,52
